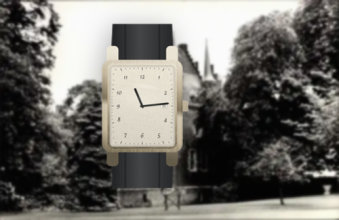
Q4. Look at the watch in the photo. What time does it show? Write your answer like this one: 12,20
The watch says 11,14
